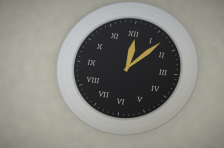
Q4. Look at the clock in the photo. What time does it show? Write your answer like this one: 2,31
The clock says 12,07
